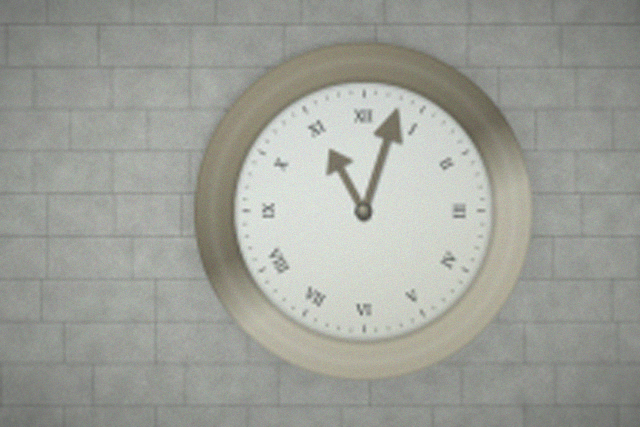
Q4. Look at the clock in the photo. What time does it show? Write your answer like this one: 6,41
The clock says 11,03
